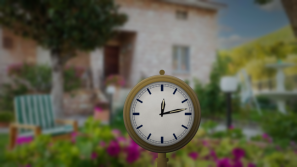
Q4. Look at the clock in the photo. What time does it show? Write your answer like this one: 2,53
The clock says 12,13
